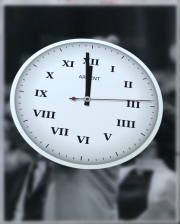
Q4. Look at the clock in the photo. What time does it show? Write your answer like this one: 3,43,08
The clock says 11,59,14
